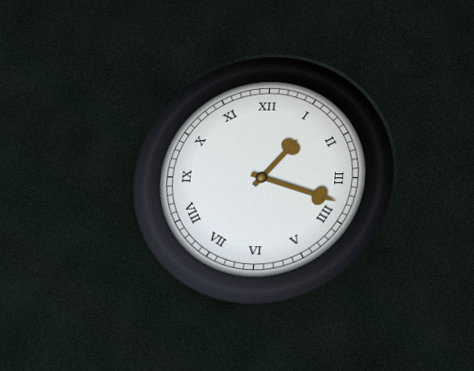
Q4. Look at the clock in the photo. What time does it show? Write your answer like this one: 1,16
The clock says 1,18
